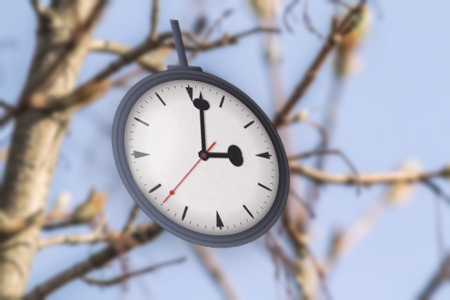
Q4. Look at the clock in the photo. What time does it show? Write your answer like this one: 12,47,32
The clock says 3,01,38
